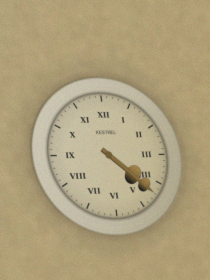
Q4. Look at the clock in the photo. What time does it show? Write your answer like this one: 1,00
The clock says 4,22
